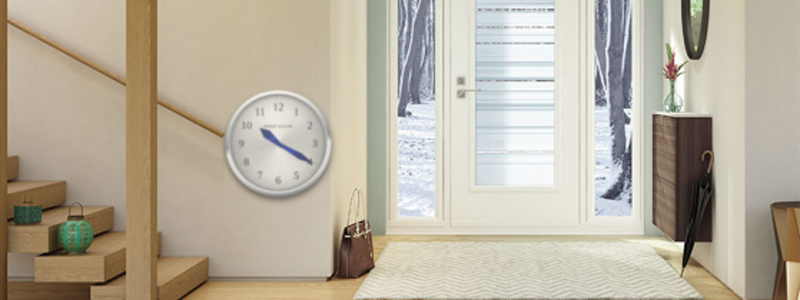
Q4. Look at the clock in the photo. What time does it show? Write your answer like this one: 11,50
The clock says 10,20
